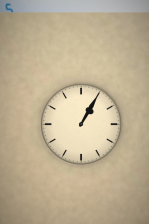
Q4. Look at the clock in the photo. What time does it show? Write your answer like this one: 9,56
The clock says 1,05
